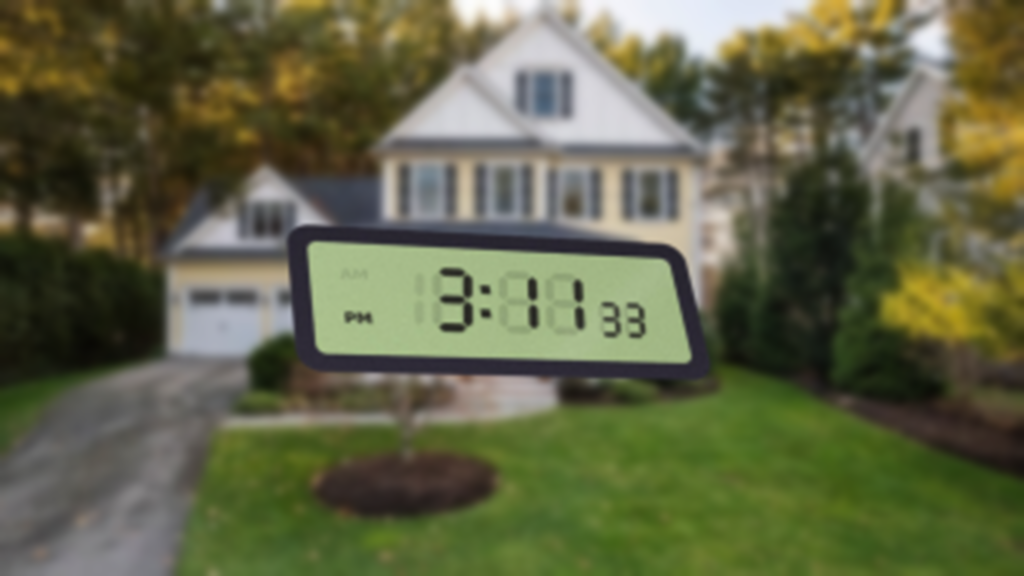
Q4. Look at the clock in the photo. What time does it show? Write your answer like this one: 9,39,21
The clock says 3,11,33
